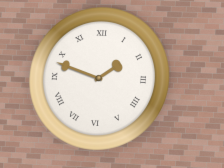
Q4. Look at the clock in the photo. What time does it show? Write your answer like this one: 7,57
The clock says 1,48
